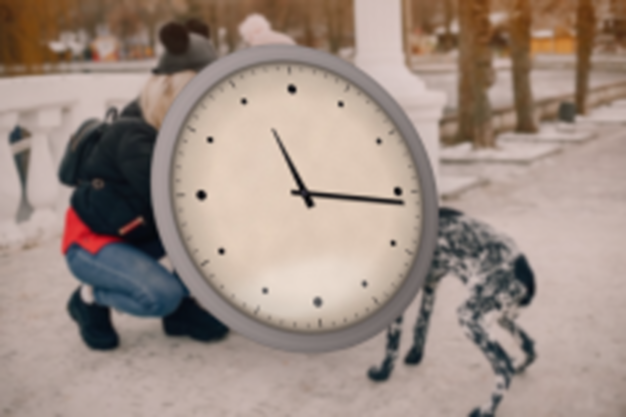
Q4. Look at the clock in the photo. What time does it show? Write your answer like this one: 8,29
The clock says 11,16
